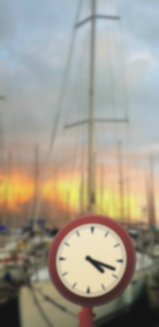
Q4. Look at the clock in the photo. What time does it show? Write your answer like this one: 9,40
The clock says 4,18
